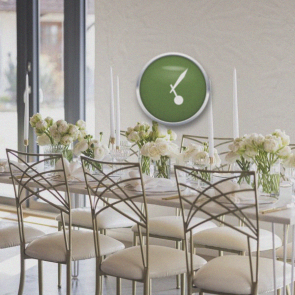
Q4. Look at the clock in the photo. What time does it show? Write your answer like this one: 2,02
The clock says 5,06
